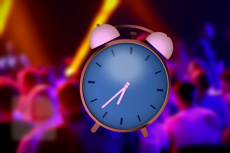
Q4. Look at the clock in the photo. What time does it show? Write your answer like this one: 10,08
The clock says 6,37
